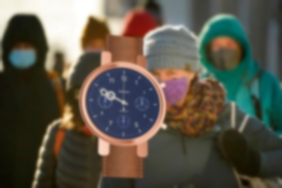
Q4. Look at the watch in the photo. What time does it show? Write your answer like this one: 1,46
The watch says 9,49
